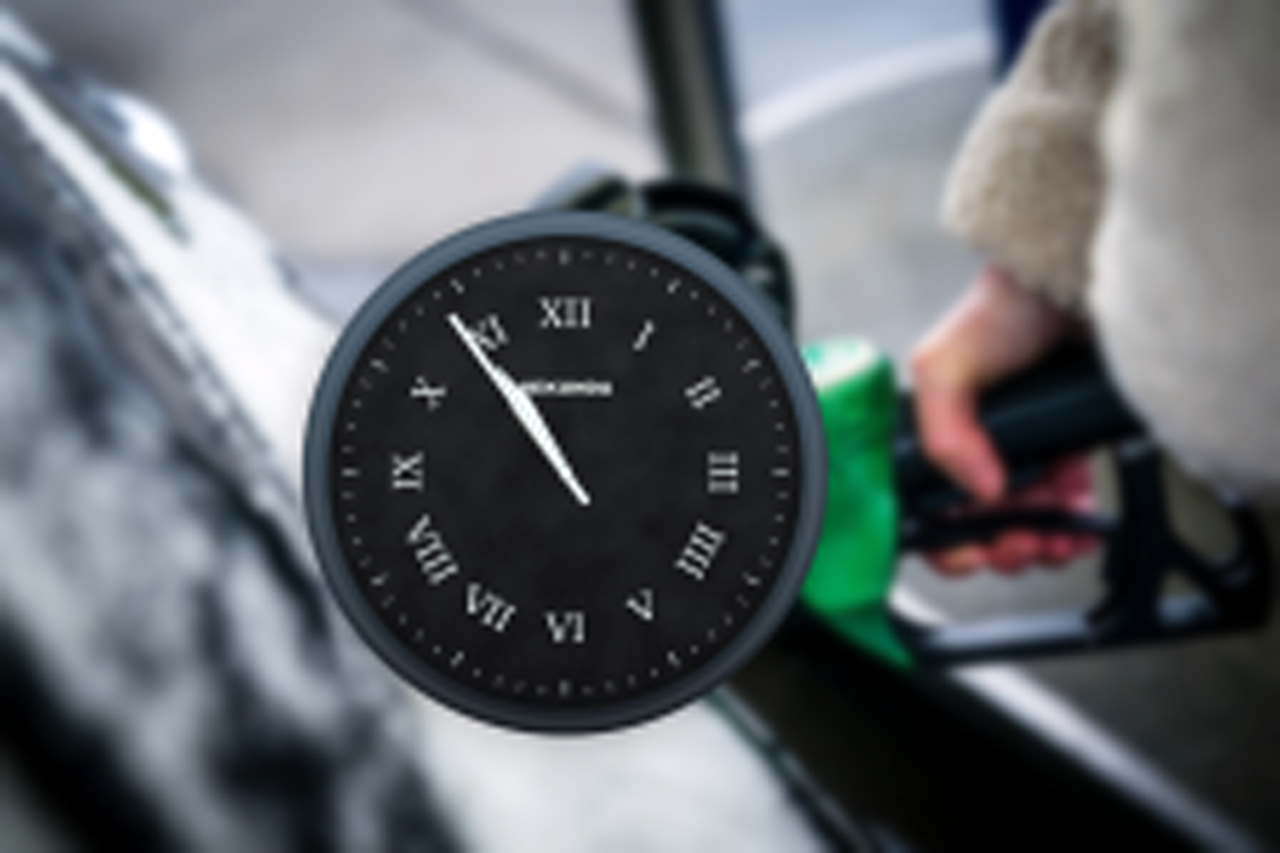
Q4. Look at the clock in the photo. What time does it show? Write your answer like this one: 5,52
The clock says 10,54
